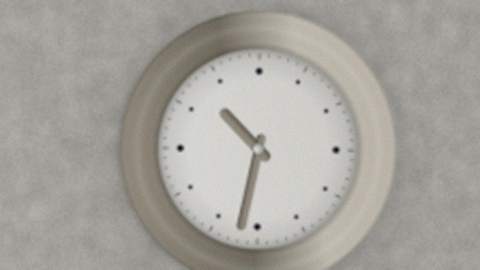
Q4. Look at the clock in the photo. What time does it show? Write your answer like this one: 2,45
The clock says 10,32
